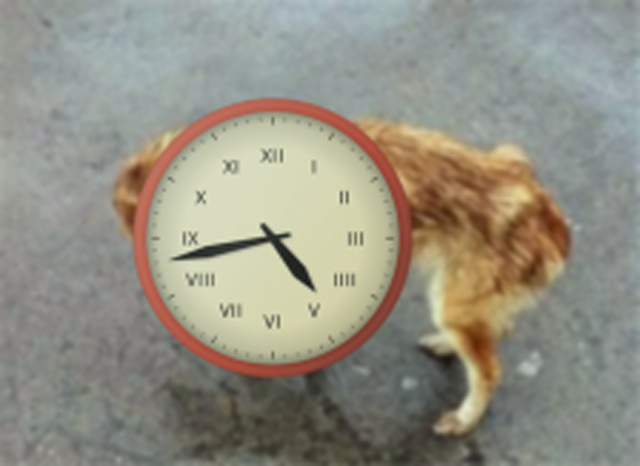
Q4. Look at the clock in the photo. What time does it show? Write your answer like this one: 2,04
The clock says 4,43
